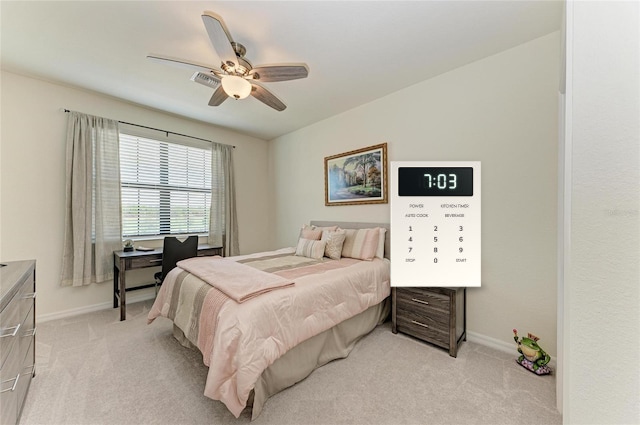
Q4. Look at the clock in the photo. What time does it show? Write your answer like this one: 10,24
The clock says 7,03
